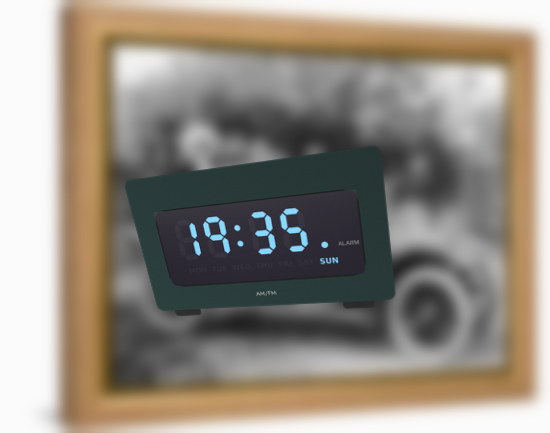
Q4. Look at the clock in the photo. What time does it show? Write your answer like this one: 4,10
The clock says 19,35
